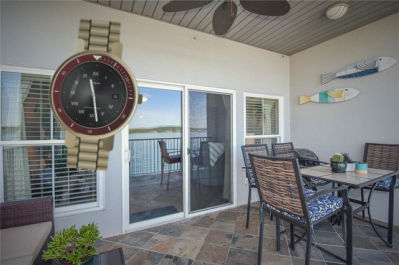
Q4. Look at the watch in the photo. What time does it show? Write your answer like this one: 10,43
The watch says 11,28
